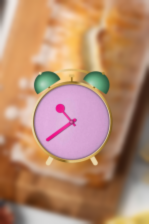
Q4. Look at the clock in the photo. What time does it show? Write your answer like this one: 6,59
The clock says 10,39
